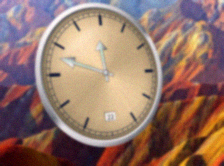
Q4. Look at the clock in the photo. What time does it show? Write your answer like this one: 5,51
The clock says 11,48
